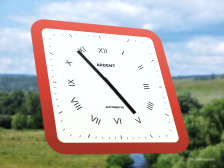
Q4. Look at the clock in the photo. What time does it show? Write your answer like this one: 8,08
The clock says 4,54
